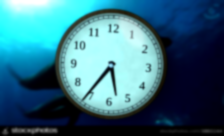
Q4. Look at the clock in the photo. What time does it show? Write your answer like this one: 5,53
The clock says 5,36
